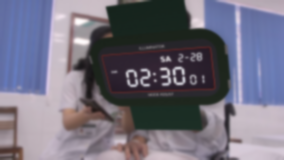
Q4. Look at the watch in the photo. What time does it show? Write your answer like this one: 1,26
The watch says 2,30
